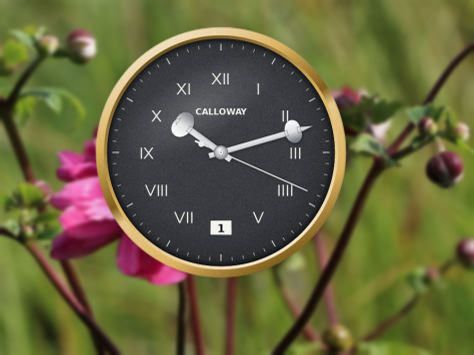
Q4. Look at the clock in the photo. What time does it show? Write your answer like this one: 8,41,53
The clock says 10,12,19
